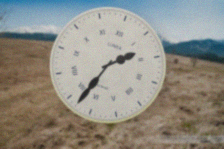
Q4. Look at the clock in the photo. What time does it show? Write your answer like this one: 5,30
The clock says 1,33
